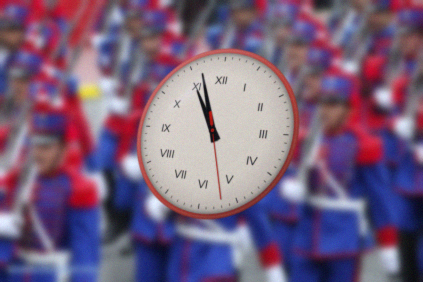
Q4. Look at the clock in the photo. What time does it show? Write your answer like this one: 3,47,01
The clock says 10,56,27
